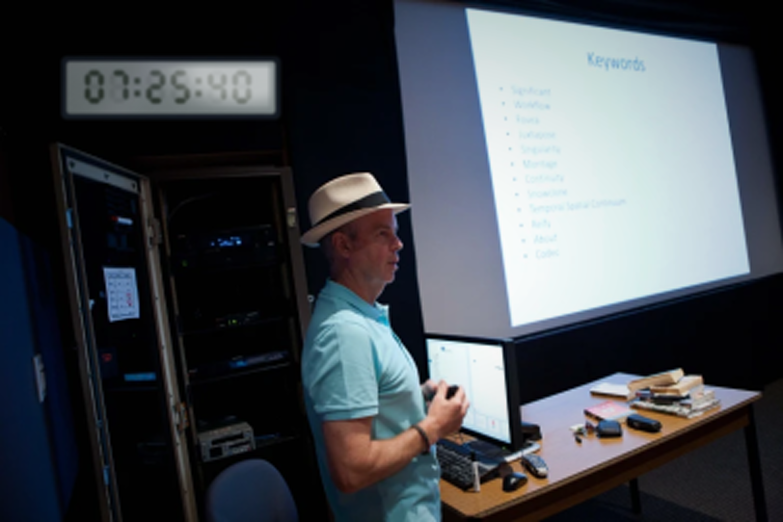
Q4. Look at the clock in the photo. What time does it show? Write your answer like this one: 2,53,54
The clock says 7,25,40
